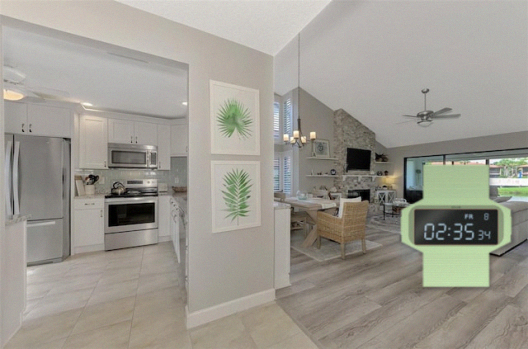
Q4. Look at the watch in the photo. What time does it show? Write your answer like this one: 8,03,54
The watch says 2,35,34
